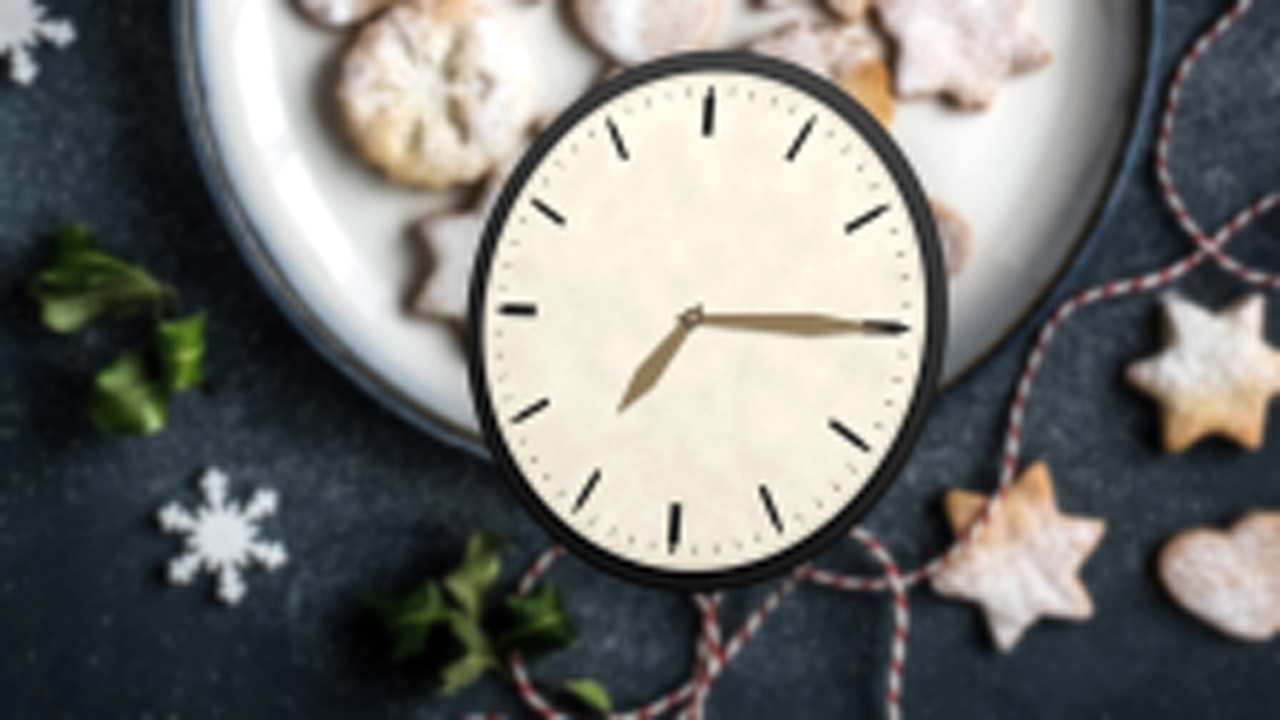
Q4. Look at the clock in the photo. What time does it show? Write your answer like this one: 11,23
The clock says 7,15
